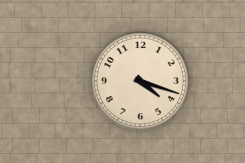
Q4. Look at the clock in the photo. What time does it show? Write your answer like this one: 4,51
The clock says 4,18
